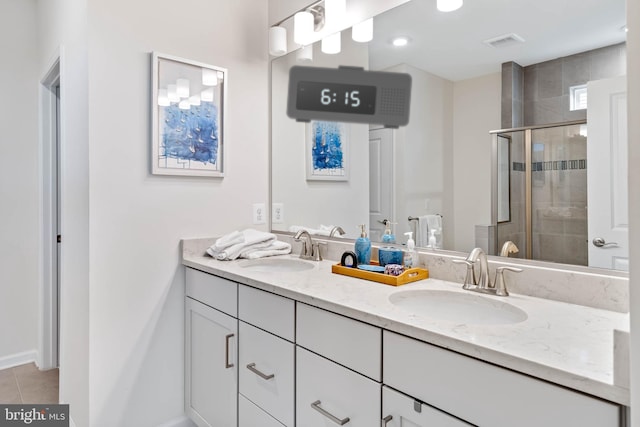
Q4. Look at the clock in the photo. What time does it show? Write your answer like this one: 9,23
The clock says 6,15
